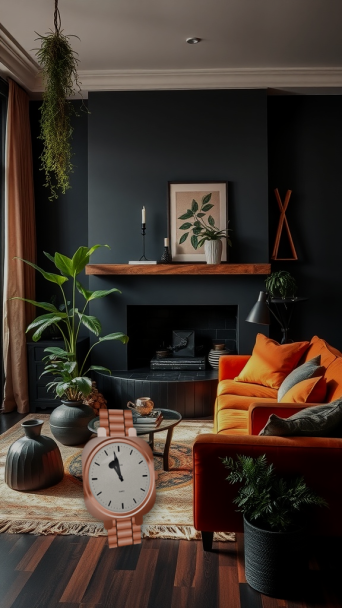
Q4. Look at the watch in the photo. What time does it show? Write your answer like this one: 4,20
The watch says 10,58
